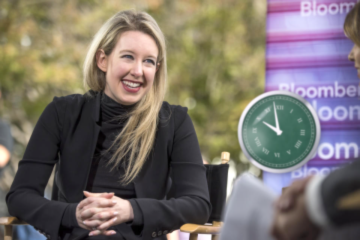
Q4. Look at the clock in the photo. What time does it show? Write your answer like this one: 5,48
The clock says 9,58
